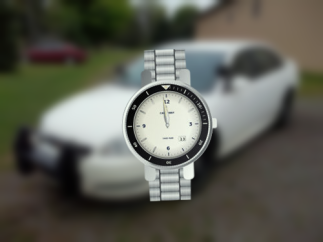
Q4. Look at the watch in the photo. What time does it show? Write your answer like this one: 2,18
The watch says 11,59
